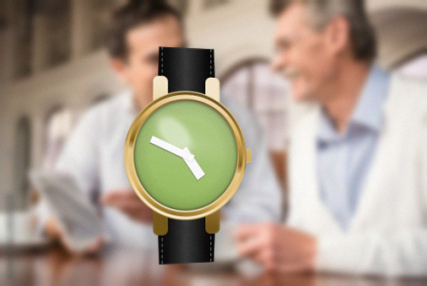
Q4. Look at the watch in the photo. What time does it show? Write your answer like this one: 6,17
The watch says 4,49
